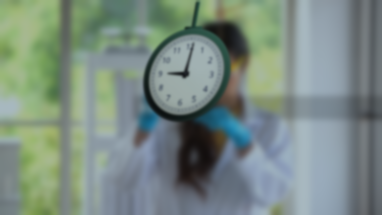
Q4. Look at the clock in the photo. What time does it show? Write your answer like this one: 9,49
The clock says 9,01
